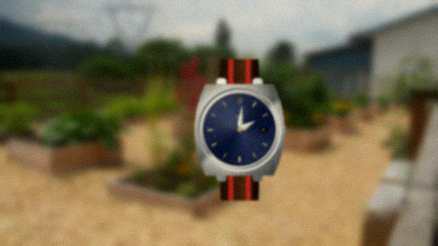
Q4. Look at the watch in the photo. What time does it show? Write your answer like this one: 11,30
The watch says 2,01
